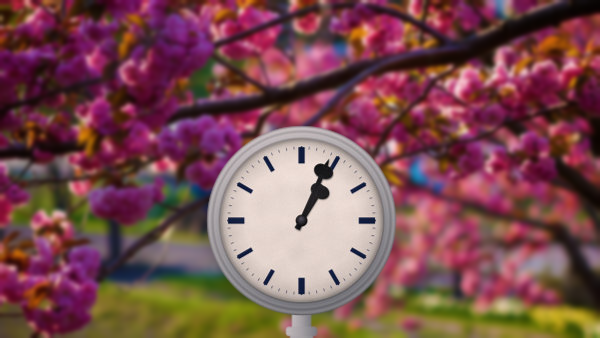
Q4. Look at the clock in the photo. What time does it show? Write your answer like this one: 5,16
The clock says 1,04
